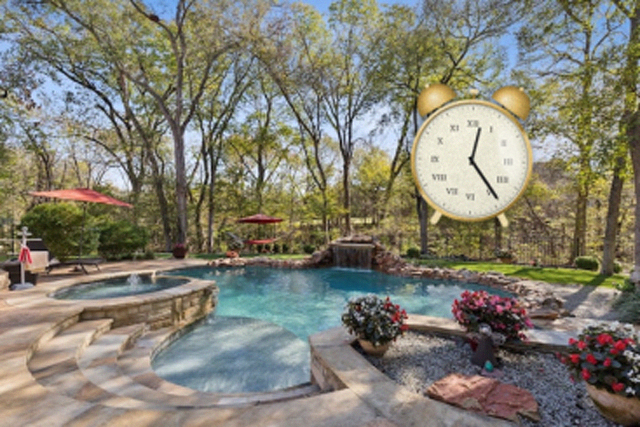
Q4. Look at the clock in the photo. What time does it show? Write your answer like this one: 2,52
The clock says 12,24
